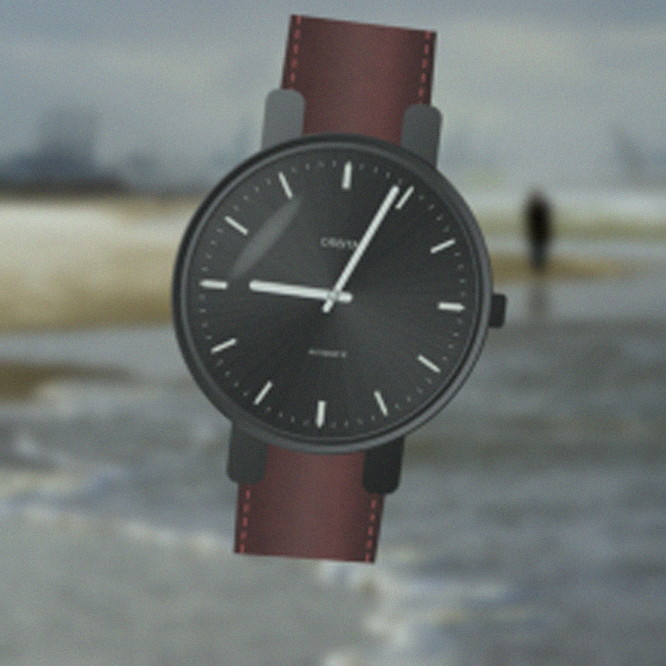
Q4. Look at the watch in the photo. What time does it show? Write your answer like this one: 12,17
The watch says 9,04
